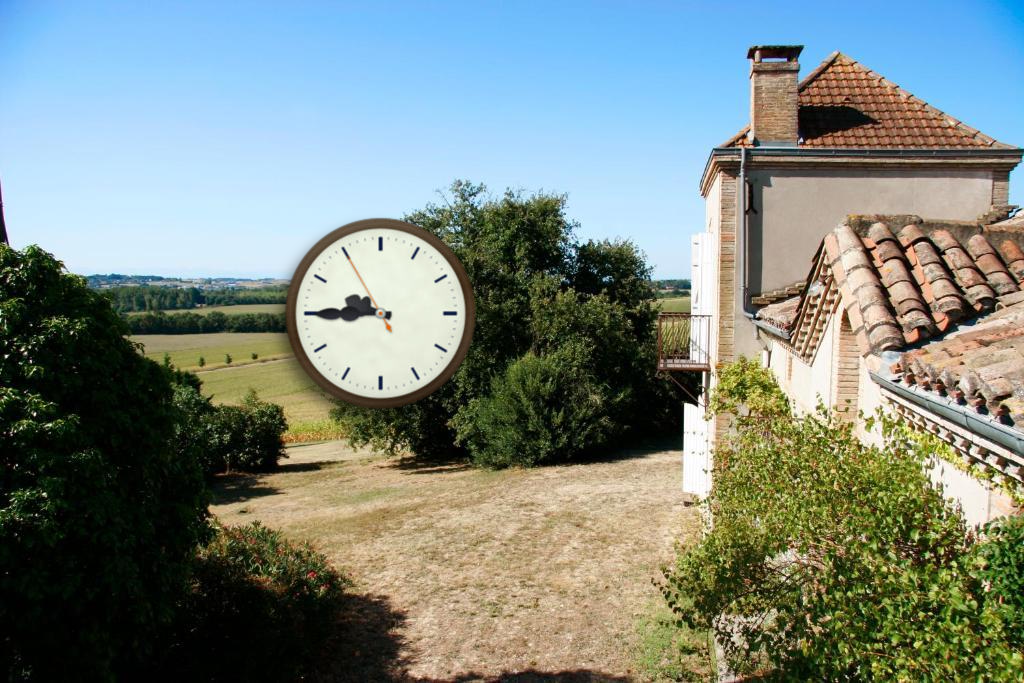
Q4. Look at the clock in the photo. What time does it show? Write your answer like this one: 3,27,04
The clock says 9,44,55
